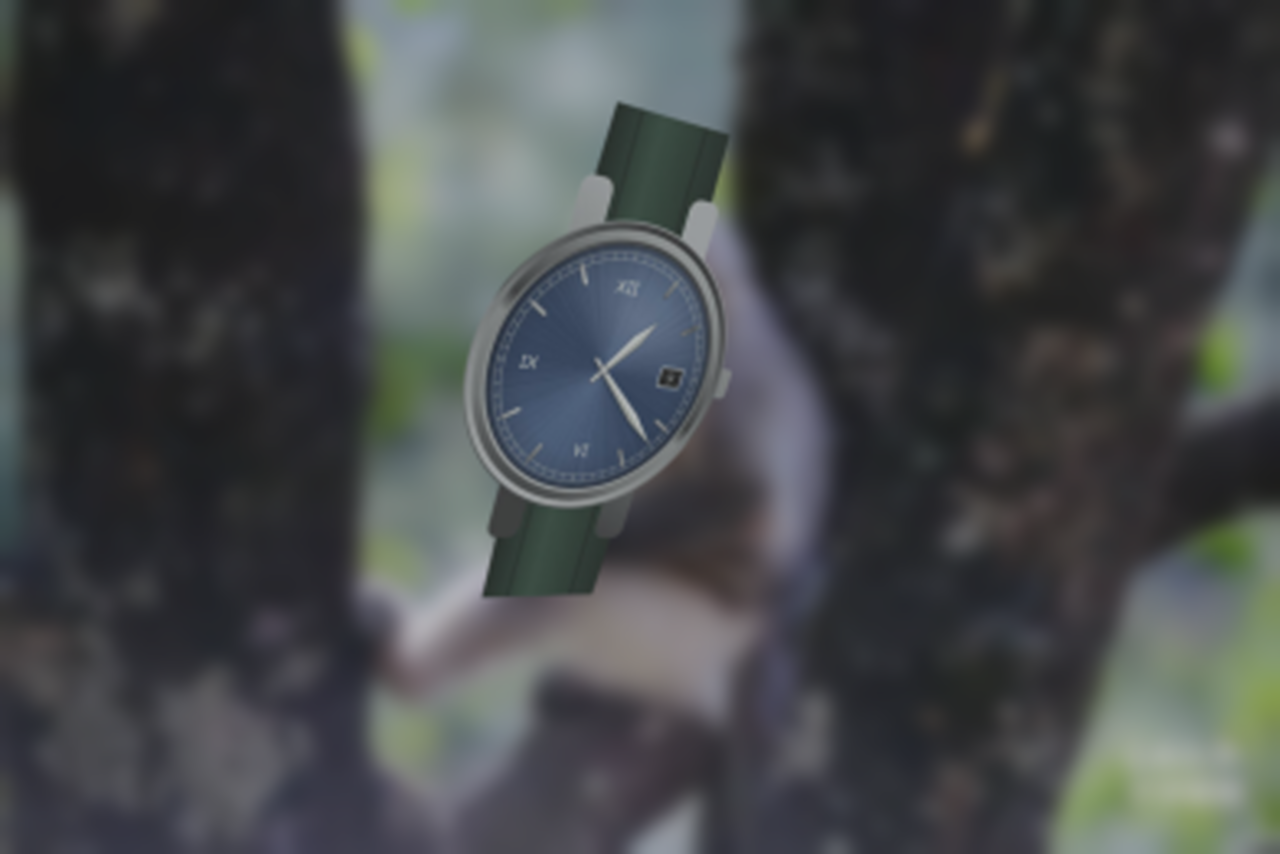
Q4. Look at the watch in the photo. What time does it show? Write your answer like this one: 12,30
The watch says 1,22
